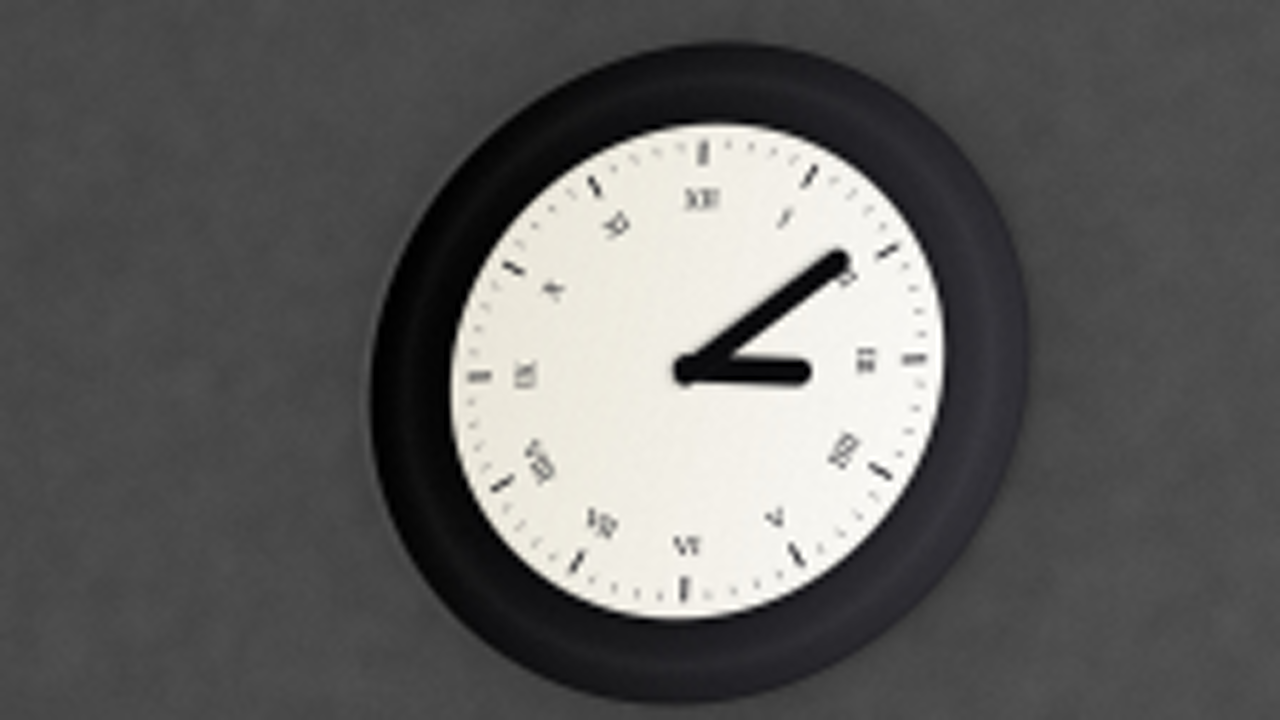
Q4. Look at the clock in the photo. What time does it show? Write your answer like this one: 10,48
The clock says 3,09
